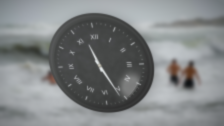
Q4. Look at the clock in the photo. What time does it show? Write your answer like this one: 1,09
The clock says 11,26
